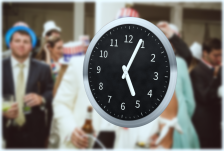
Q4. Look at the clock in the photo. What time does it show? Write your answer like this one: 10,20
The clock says 5,04
